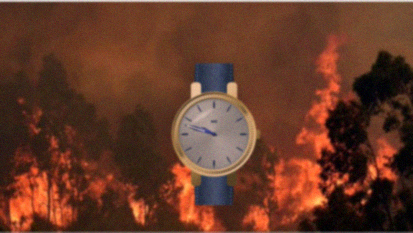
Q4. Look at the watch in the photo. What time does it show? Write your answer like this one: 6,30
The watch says 9,48
